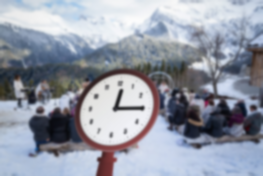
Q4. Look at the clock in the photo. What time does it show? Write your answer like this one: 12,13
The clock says 12,15
